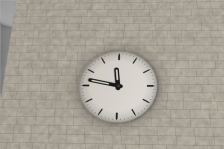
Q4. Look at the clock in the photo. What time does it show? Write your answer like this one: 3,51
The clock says 11,47
